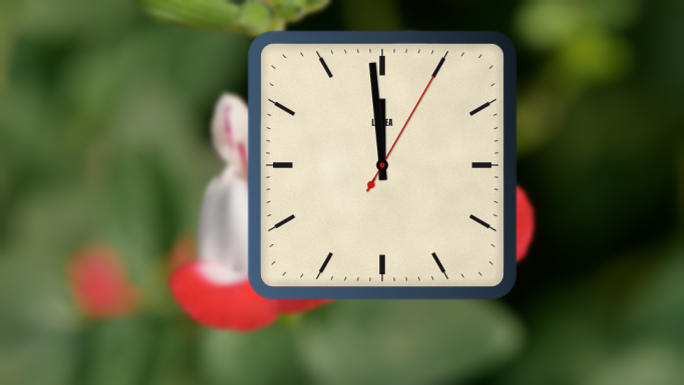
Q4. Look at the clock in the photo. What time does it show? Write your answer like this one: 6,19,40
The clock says 11,59,05
